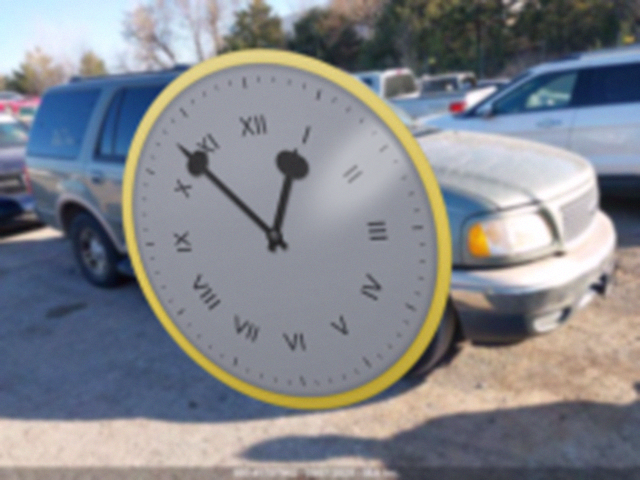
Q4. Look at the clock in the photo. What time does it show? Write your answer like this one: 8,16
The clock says 12,53
